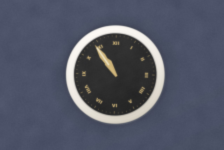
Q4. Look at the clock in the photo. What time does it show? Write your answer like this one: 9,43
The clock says 10,54
